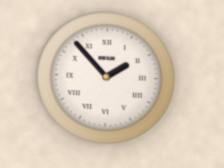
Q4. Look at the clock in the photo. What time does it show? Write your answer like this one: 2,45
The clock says 1,53
